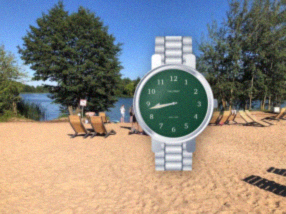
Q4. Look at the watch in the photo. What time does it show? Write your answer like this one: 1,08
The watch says 8,43
